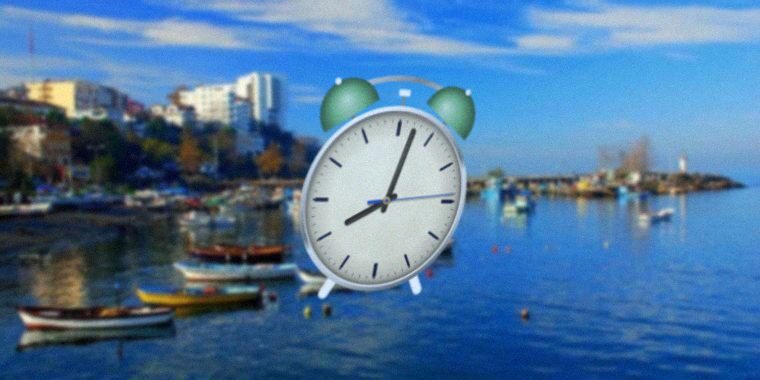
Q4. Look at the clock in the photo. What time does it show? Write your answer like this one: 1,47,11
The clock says 8,02,14
